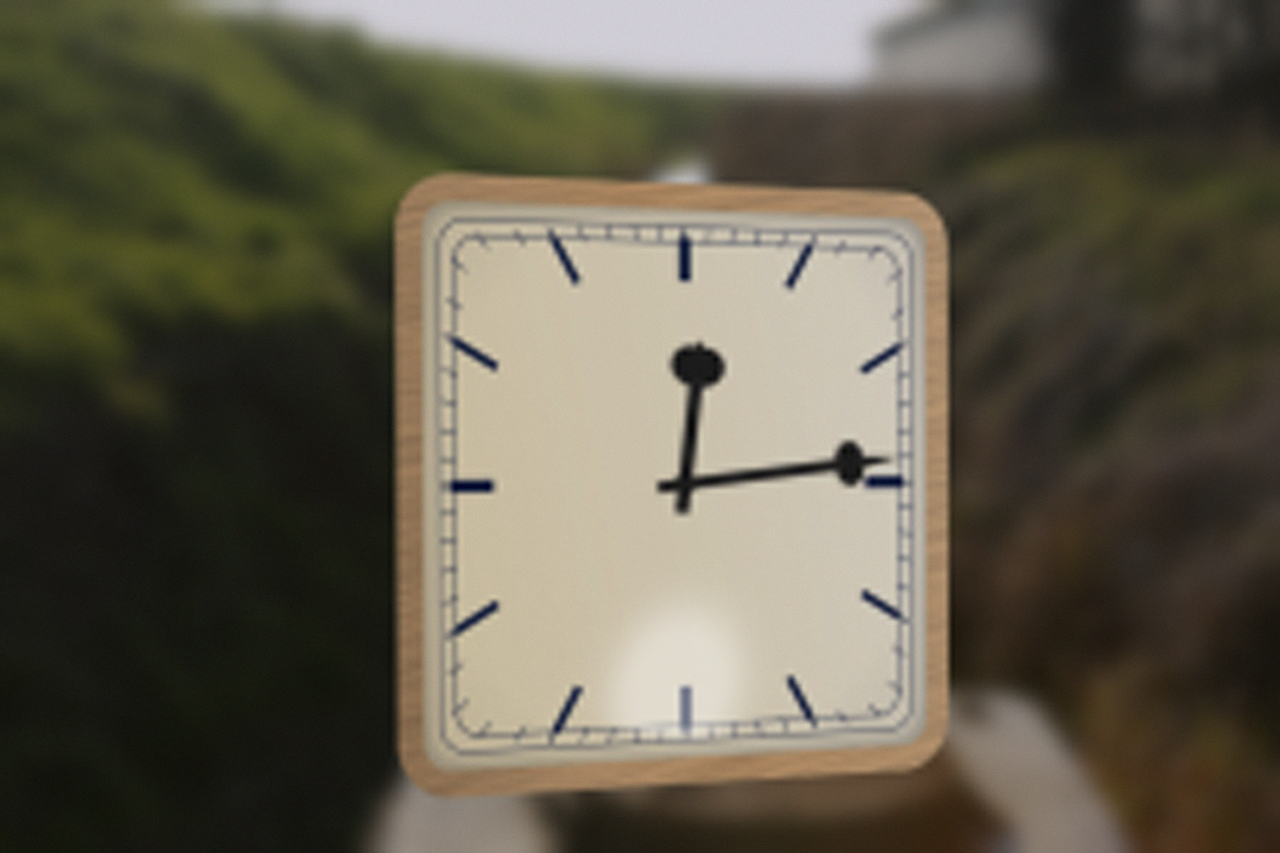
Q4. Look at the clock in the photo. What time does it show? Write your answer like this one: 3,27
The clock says 12,14
